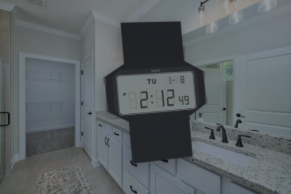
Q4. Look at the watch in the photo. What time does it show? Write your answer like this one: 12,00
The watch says 2,12
